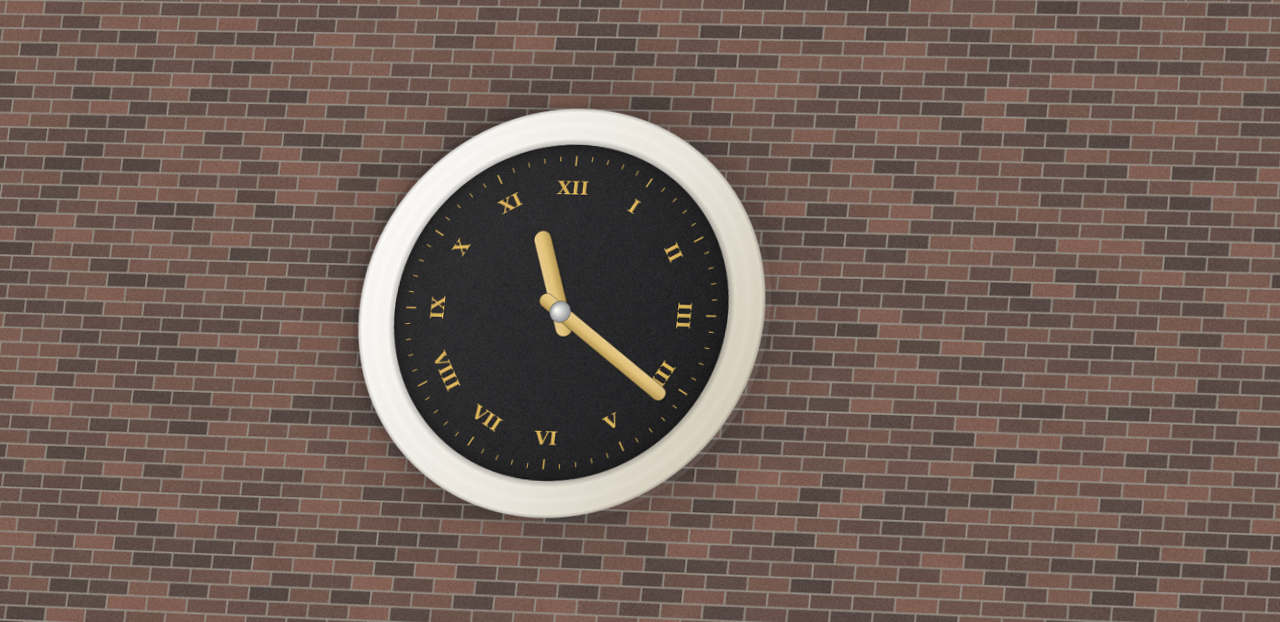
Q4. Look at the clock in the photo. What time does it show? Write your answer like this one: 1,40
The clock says 11,21
